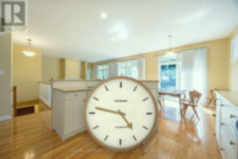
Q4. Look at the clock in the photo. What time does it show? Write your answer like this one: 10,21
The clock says 4,47
